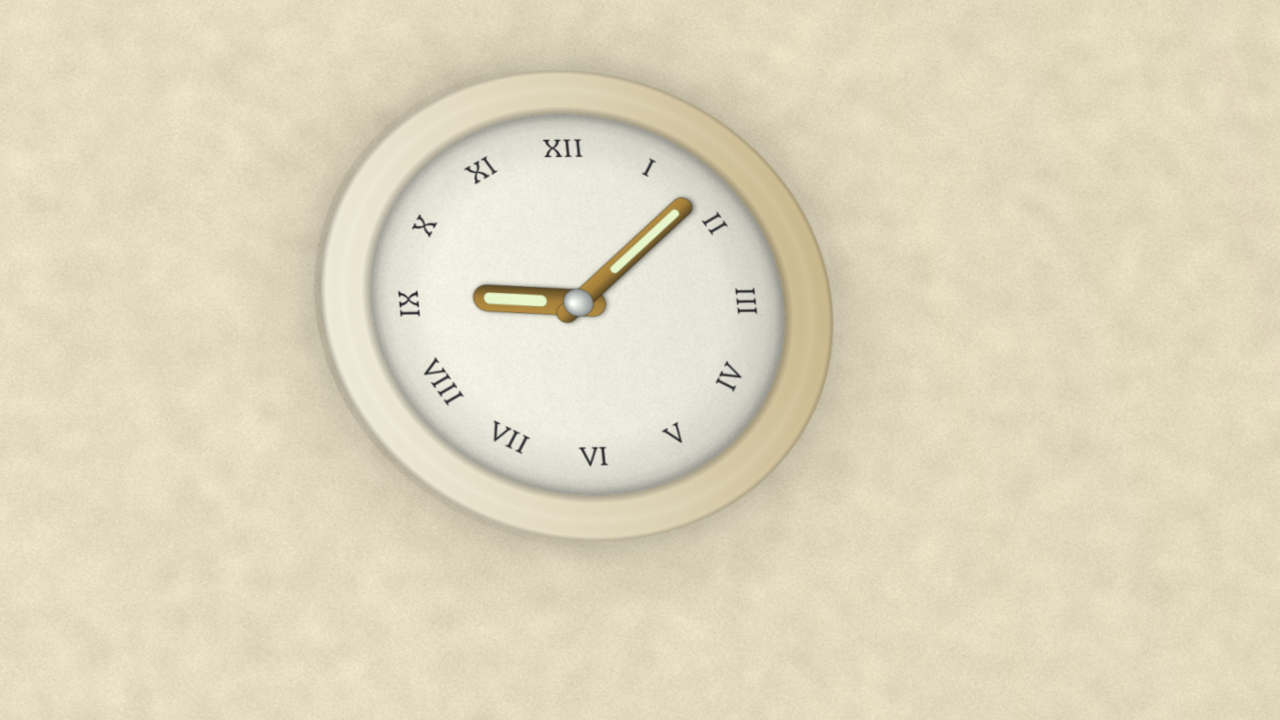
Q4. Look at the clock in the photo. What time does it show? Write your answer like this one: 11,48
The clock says 9,08
